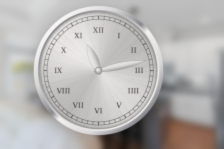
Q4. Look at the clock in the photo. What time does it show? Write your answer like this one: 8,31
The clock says 11,13
